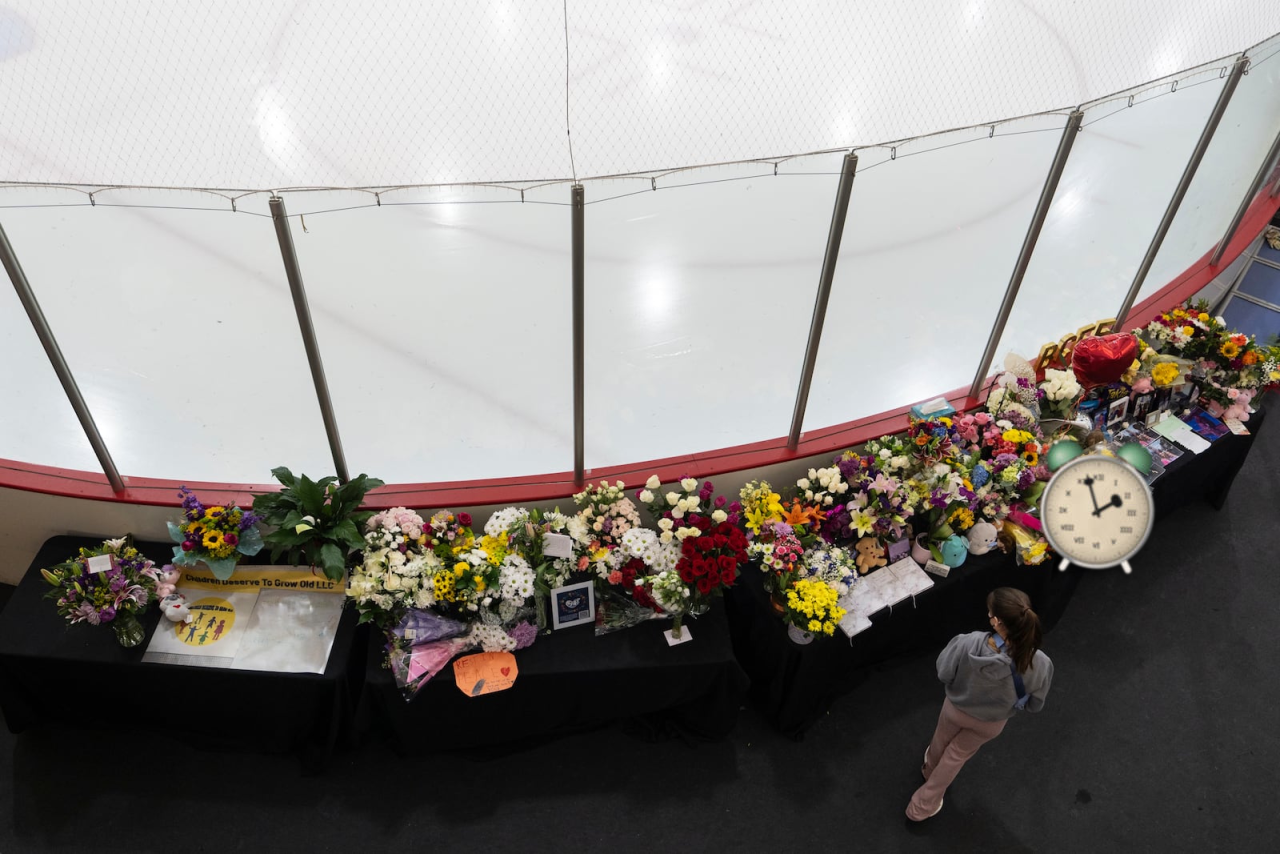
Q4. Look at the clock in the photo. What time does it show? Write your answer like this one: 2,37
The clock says 1,57
